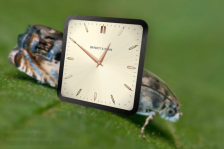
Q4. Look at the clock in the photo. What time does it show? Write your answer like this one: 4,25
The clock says 12,50
